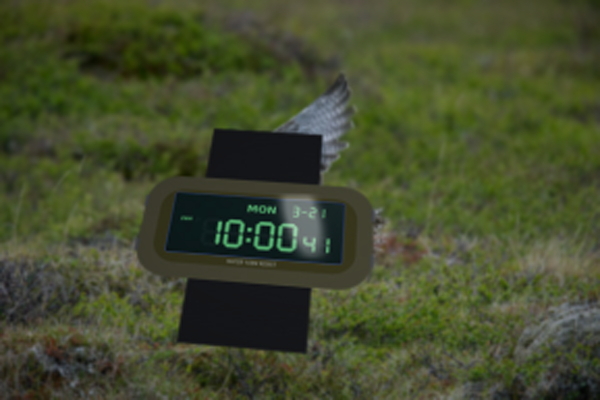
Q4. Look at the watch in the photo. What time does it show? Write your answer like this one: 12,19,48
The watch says 10,00,41
